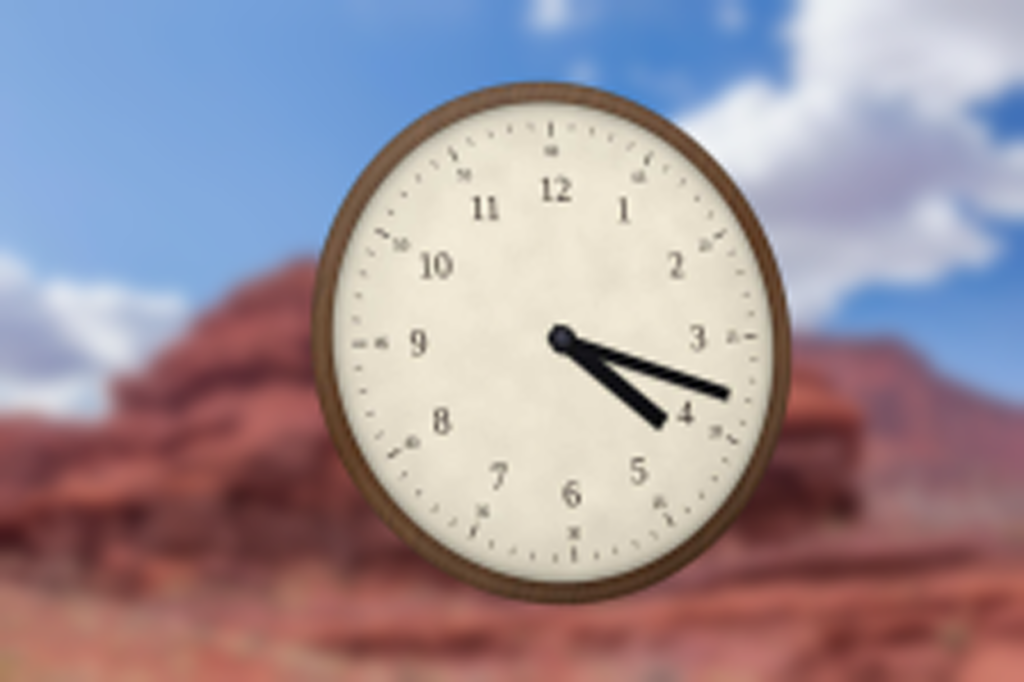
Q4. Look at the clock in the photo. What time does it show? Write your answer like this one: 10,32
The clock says 4,18
